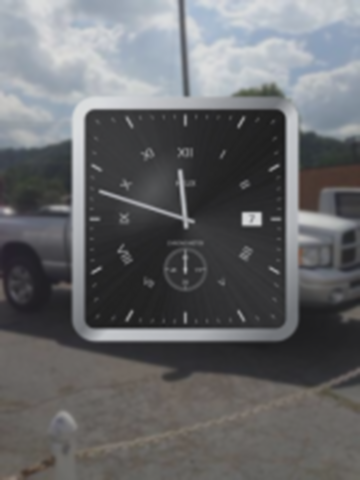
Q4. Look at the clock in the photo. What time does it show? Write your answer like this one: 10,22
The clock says 11,48
